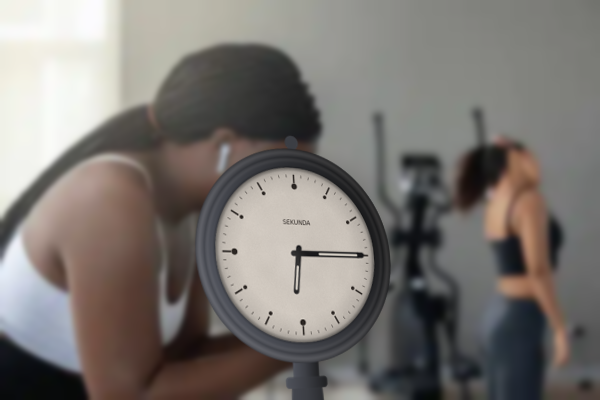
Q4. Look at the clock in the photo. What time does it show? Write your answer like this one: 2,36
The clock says 6,15
